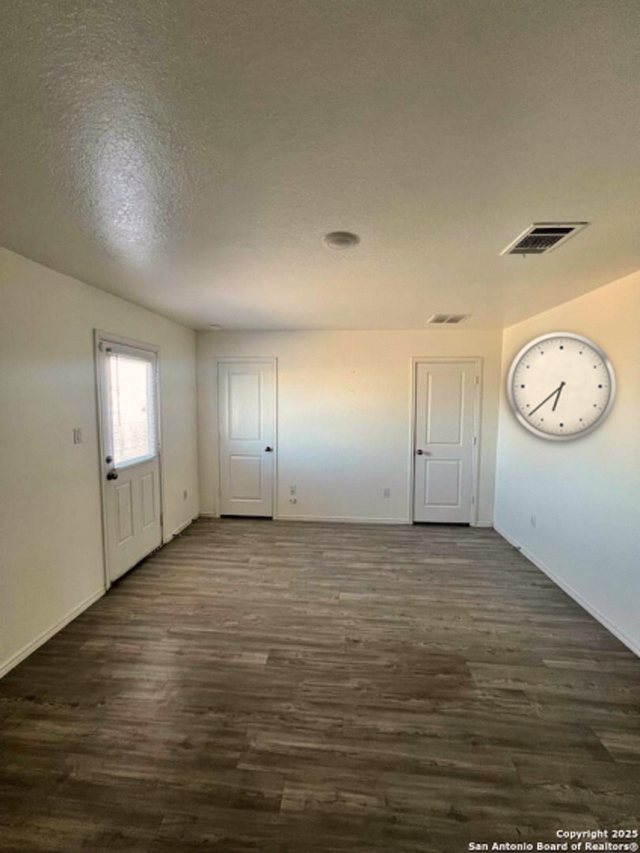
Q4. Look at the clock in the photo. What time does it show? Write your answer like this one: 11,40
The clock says 6,38
